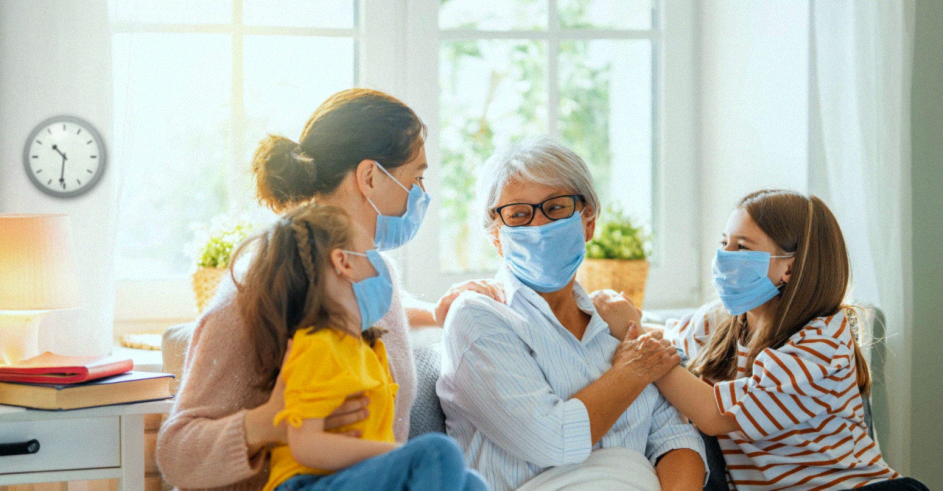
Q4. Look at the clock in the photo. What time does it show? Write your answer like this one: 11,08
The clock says 10,31
